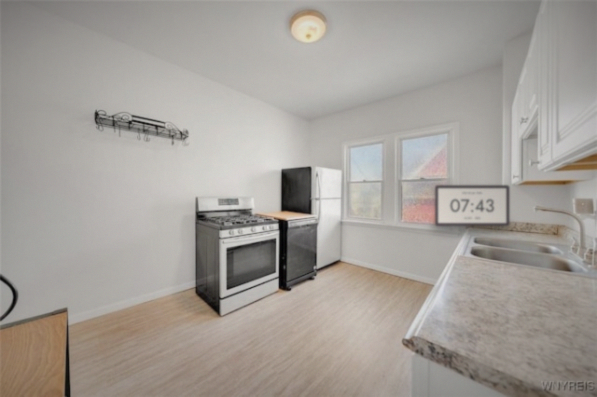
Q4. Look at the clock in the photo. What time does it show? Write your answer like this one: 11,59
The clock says 7,43
